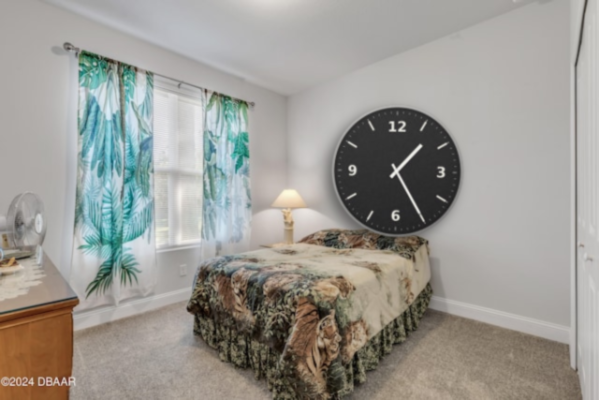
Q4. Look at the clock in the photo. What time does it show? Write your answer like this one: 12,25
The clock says 1,25
